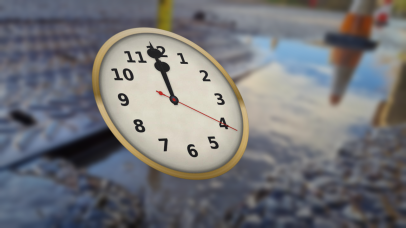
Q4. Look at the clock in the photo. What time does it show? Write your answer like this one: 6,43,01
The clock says 11,59,20
